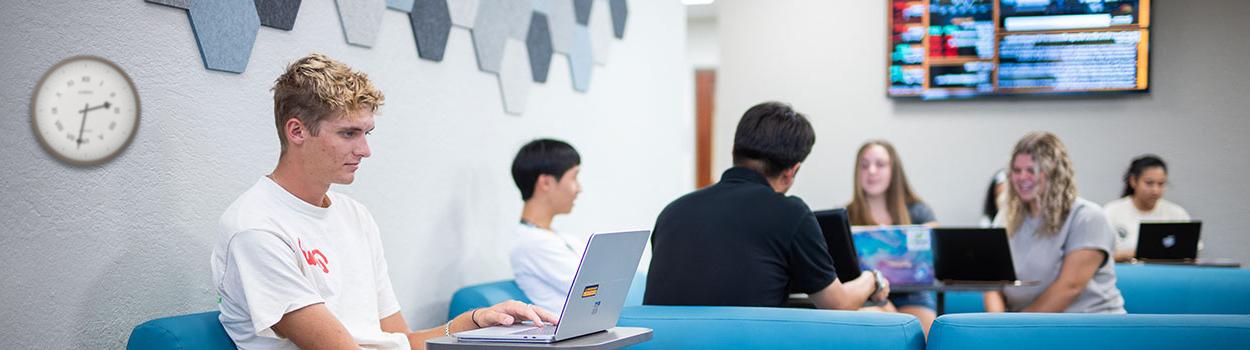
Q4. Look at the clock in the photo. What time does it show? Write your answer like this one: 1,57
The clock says 2,32
